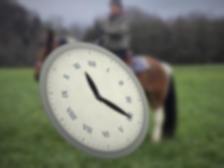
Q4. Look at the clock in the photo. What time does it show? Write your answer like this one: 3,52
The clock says 11,20
